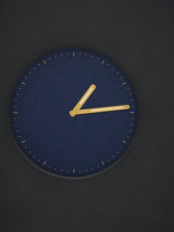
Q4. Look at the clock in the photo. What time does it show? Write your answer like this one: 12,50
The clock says 1,14
